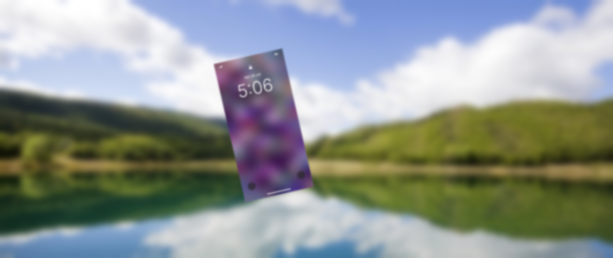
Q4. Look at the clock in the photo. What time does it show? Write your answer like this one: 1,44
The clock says 5,06
